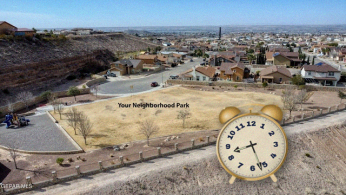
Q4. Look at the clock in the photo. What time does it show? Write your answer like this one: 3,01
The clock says 8,27
